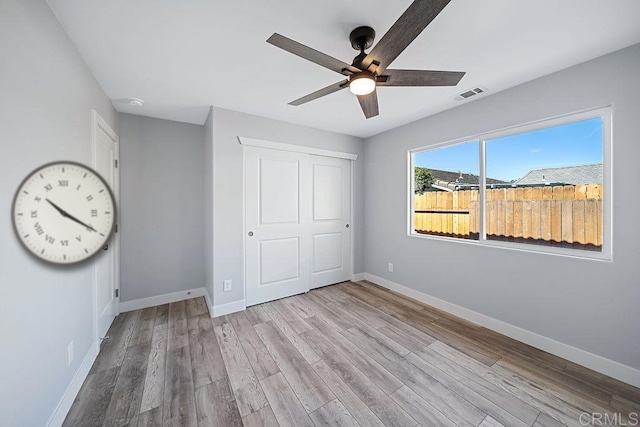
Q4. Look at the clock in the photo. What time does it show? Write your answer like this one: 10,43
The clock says 10,20
